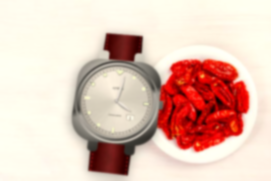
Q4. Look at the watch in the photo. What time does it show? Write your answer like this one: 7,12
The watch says 4,02
